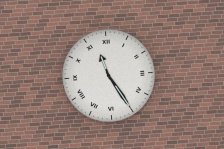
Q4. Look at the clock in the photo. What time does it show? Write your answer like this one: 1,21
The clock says 11,25
